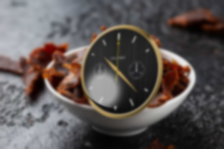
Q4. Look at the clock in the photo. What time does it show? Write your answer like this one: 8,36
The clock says 10,22
